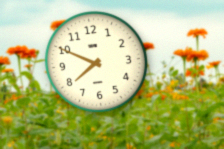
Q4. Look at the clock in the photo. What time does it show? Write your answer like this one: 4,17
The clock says 7,50
